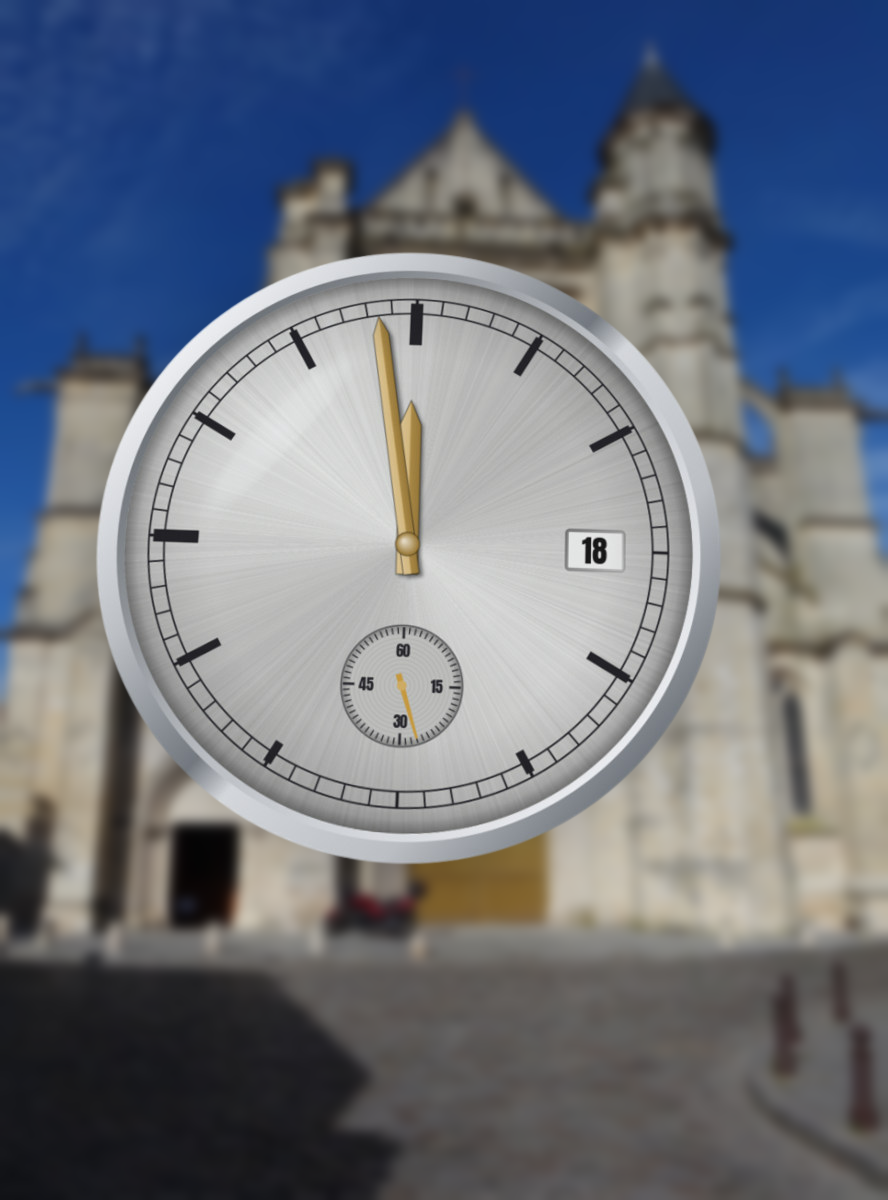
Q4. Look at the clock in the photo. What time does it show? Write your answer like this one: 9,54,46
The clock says 11,58,27
